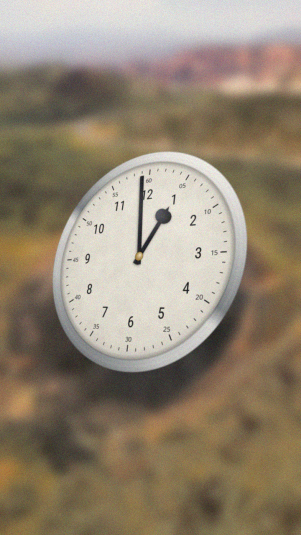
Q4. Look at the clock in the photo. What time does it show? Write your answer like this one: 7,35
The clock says 12,59
